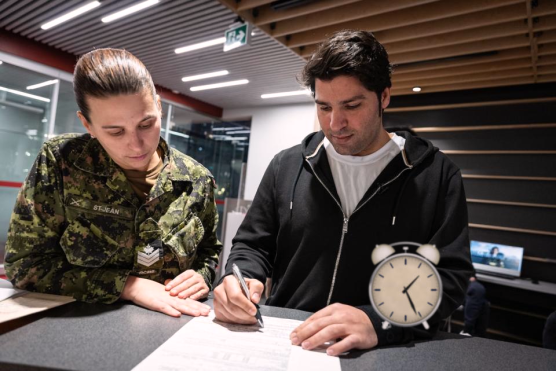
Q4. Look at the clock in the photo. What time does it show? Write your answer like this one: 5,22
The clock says 1,26
